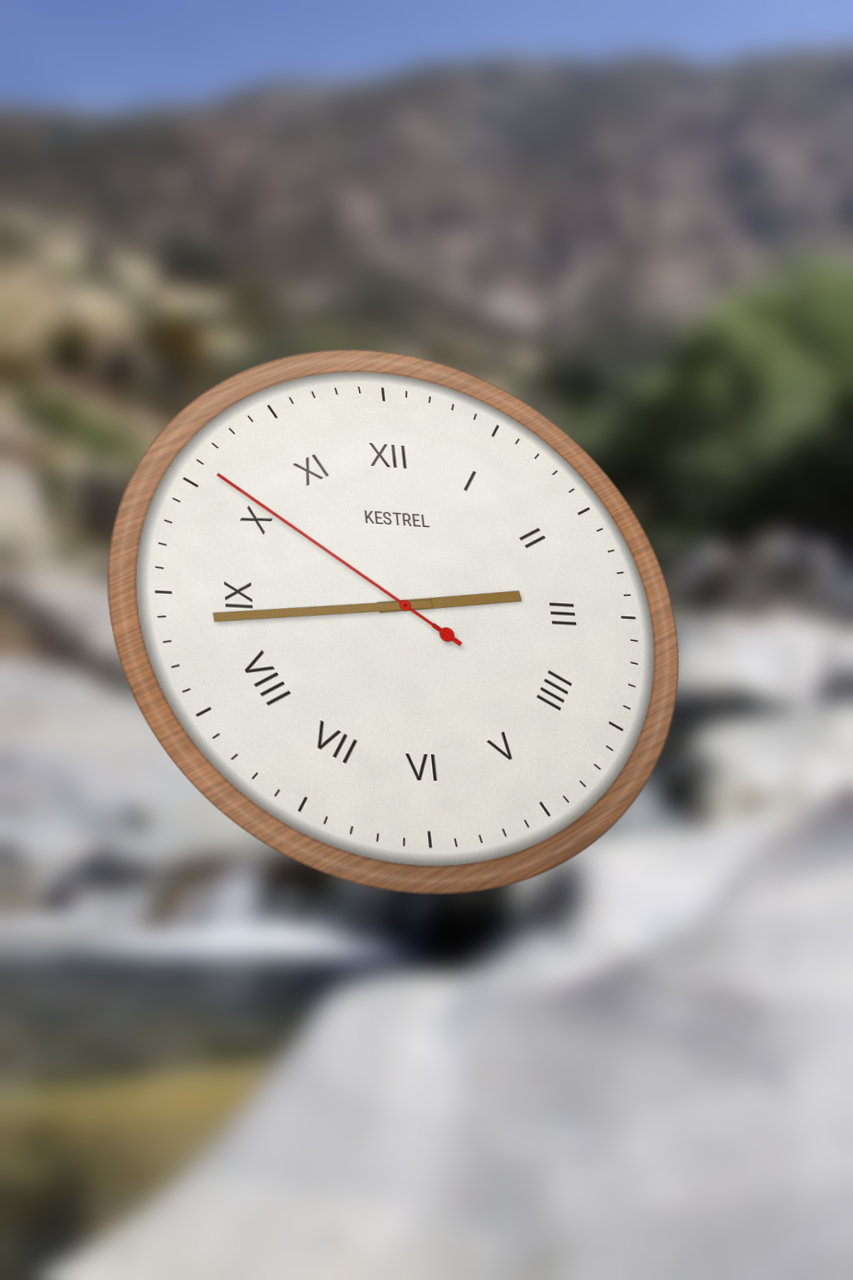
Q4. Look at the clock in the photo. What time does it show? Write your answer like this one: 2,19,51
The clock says 2,43,51
